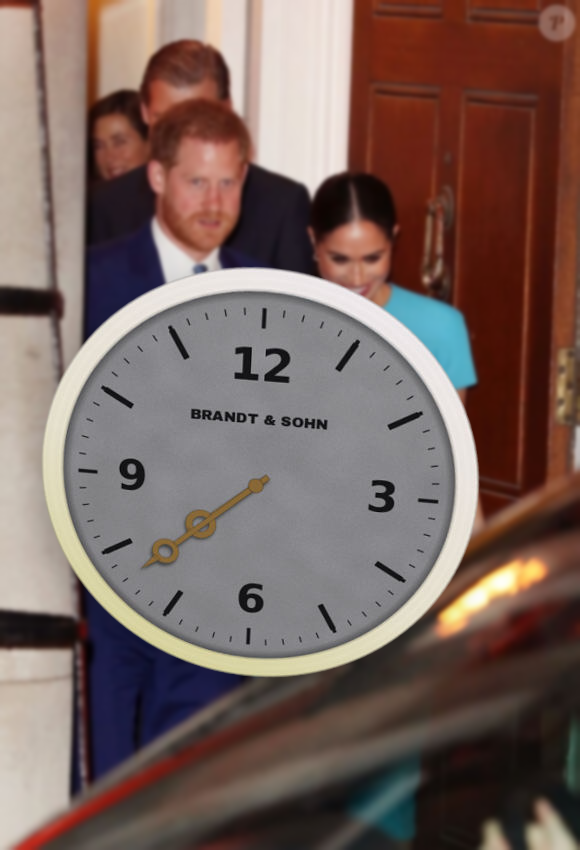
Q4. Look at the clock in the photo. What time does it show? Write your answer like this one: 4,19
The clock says 7,38
